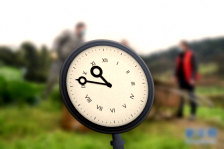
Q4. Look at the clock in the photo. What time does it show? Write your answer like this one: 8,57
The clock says 10,47
